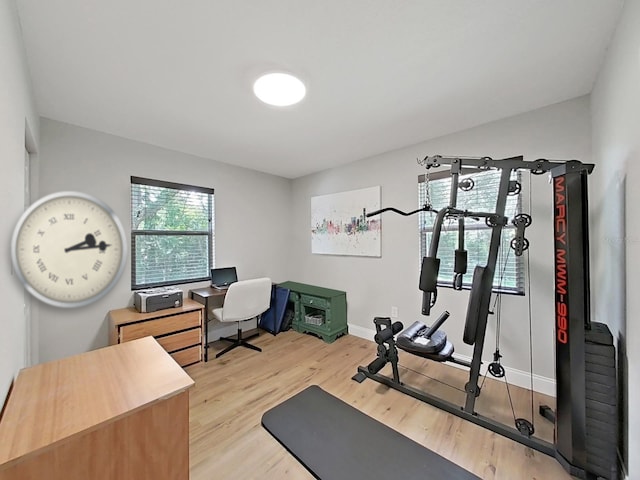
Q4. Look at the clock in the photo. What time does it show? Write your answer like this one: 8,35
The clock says 2,14
